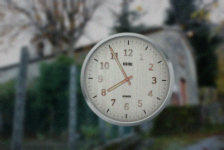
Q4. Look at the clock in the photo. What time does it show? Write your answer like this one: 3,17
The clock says 7,55
